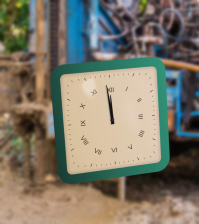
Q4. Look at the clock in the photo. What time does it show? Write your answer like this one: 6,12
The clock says 11,59
